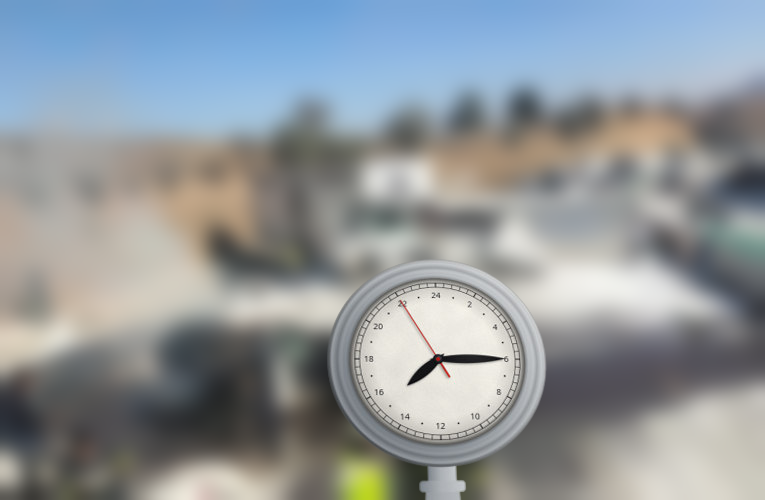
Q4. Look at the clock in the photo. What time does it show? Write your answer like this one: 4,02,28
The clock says 15,14,55
